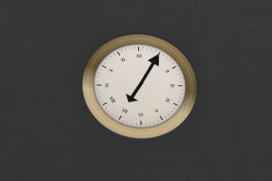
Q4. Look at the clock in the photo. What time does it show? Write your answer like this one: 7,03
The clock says 7,05
